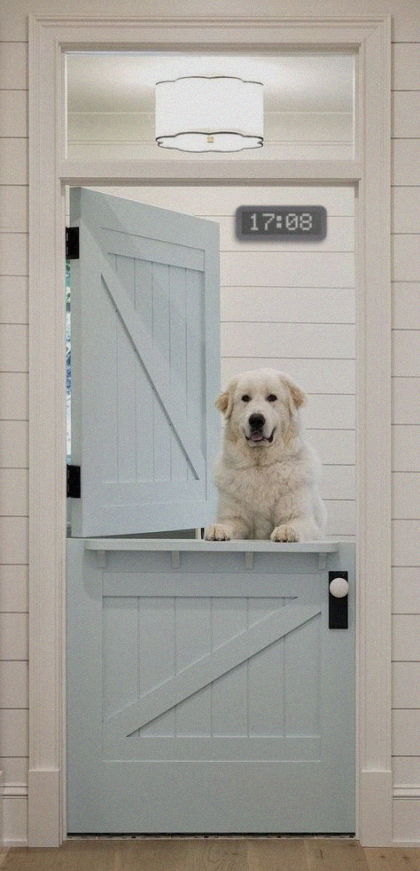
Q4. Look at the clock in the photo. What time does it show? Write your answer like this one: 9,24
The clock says 17,08
